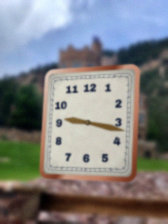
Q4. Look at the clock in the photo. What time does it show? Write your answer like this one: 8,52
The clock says 9,17
